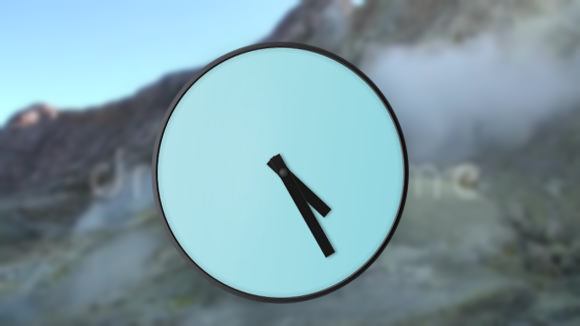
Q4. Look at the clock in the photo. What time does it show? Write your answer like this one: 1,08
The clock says 4,25
